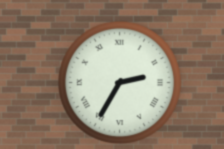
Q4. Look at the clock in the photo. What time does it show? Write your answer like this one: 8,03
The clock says 2,35
